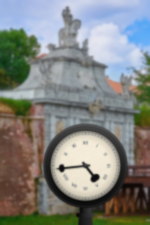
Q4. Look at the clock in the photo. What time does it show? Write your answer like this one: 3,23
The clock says 4,44
